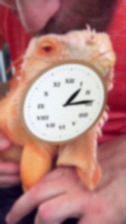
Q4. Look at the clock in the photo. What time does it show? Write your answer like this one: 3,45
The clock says 1,14
